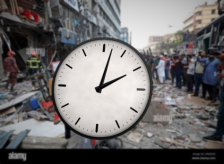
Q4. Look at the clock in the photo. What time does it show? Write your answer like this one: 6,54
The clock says 2,02
